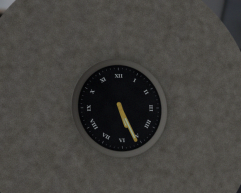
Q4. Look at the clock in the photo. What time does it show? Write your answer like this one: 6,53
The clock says 5,26
